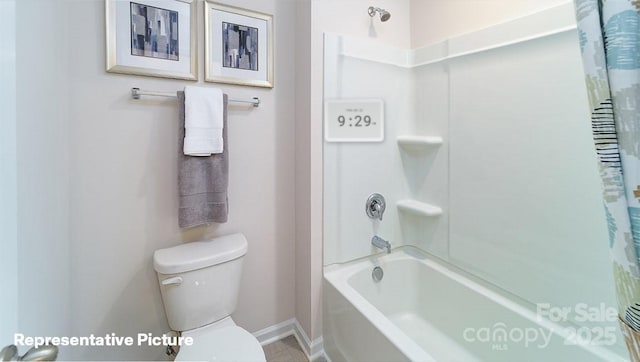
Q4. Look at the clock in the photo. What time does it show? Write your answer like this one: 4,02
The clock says 9,29
